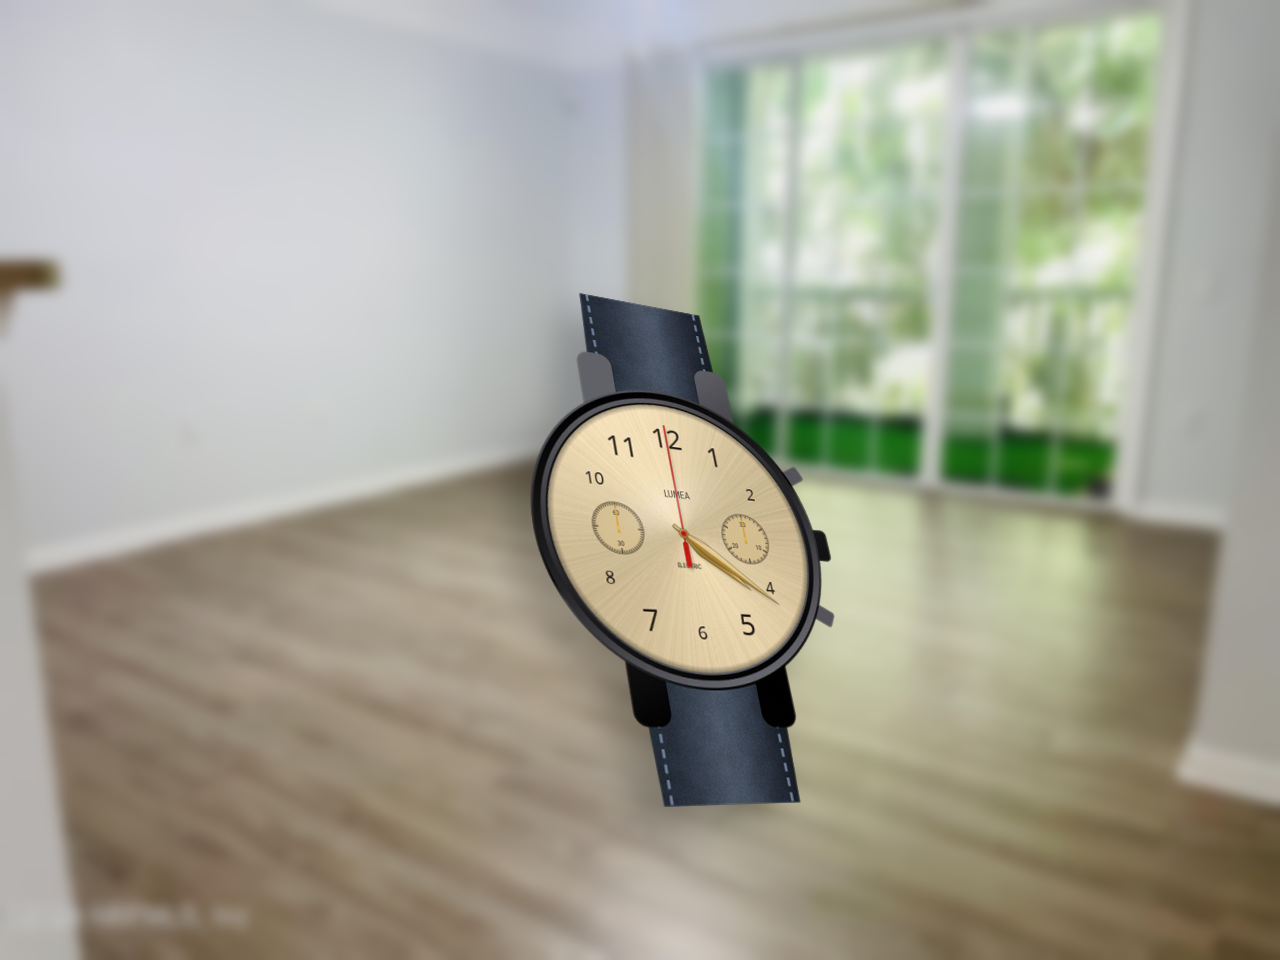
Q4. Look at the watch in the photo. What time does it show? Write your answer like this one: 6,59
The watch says 4,21
